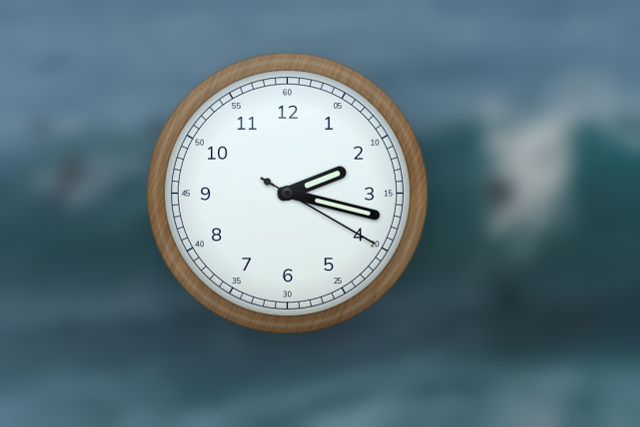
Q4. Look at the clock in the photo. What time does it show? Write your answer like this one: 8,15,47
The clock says 2,17,20
